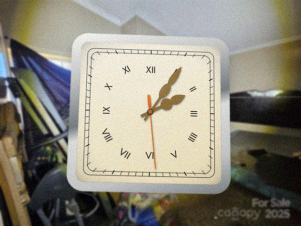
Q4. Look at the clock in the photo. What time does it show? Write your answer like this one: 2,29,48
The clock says 2,05,29
